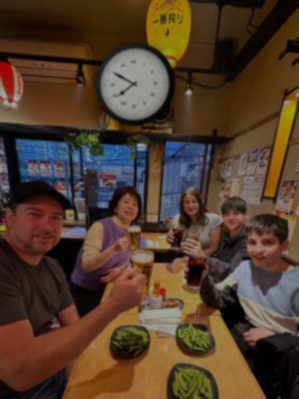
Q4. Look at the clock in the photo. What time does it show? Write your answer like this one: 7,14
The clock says 7,50
